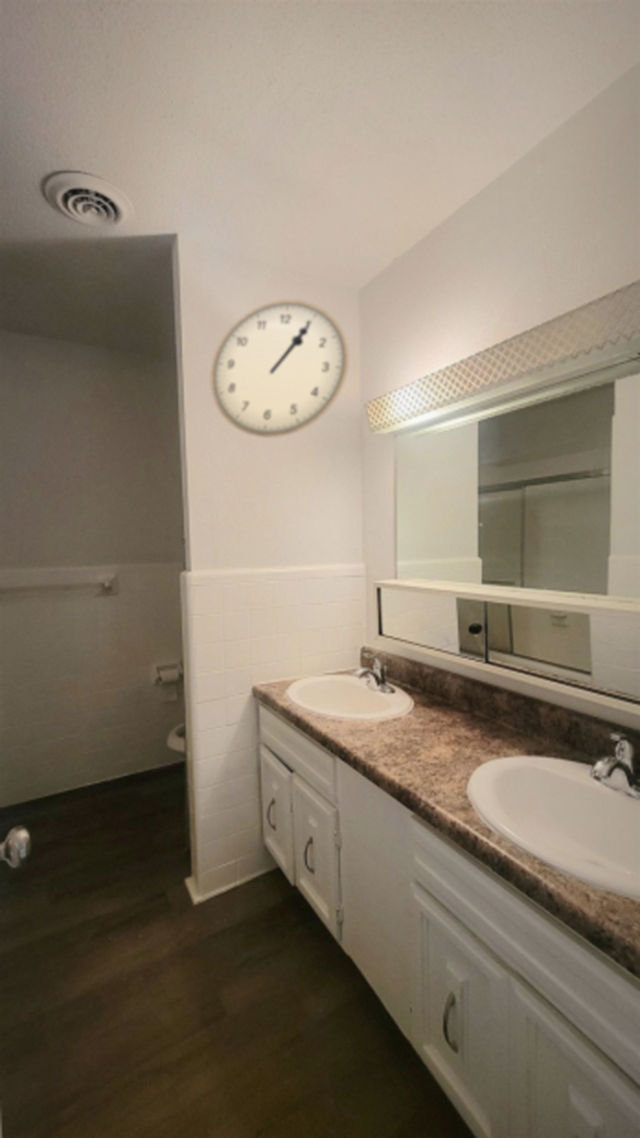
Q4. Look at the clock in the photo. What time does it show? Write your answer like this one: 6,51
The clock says 1,05
